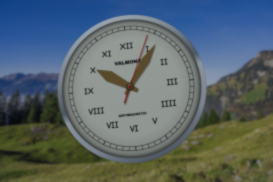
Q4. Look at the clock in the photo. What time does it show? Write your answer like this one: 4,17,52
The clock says 10,06,04
